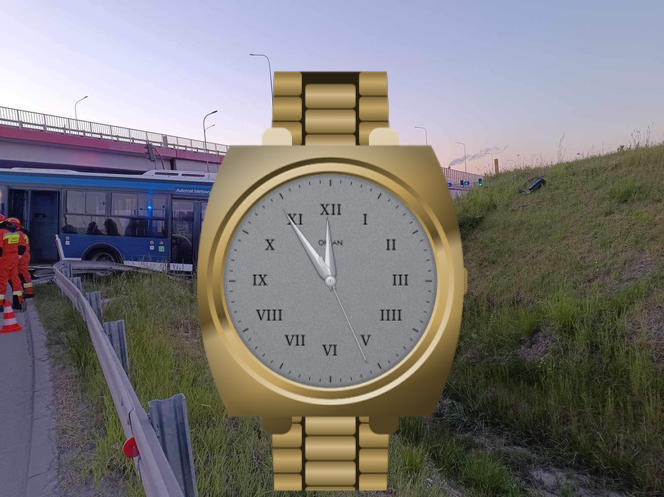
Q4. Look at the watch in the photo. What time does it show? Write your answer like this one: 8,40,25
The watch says 11,54,26
